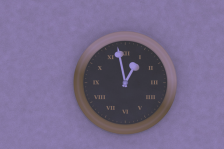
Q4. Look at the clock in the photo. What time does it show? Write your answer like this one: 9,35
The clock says 12,58
